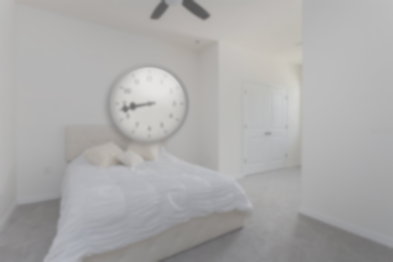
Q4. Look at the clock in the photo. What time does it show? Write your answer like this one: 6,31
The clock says 8,43
